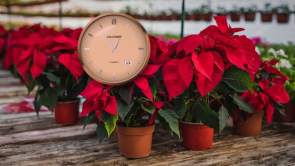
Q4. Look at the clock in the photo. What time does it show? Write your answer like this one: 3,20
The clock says 12,54
